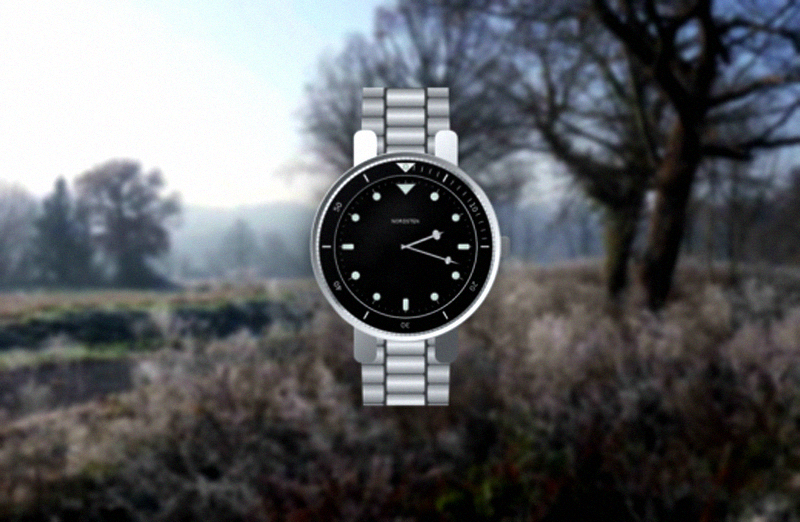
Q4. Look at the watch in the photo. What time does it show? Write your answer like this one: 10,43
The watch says 2,18
